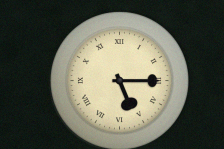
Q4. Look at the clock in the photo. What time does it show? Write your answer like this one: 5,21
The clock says 5,15
